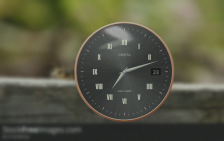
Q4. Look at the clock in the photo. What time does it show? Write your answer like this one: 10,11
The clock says 7,12
